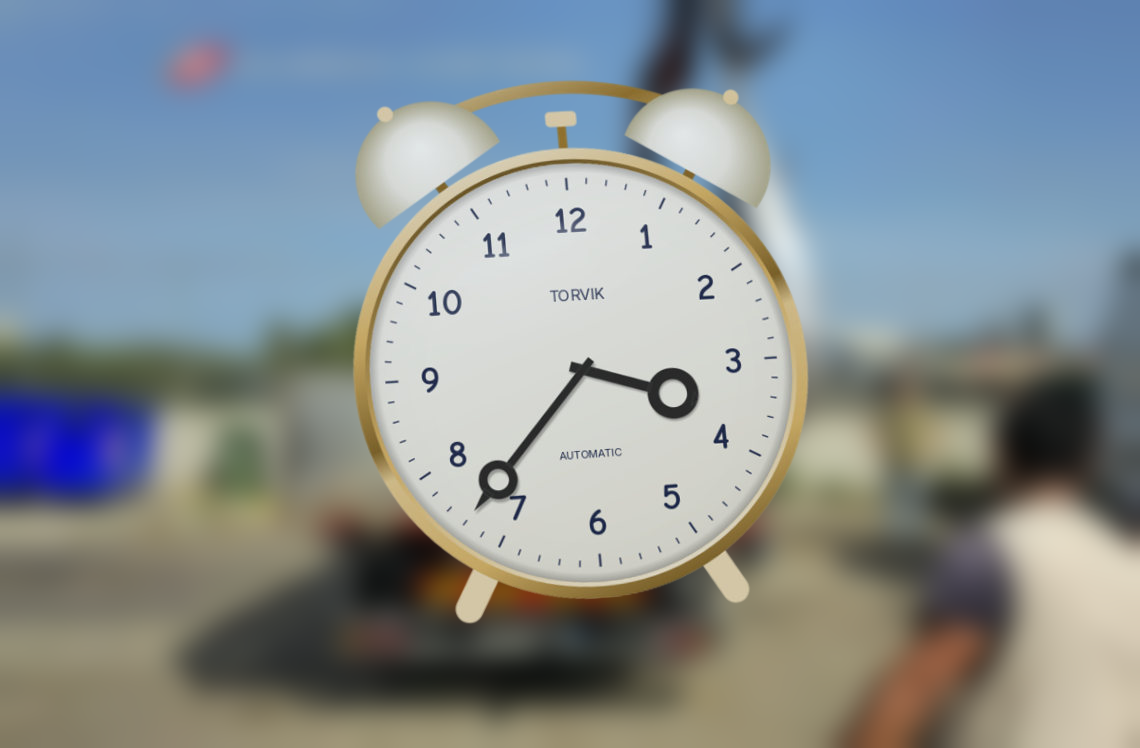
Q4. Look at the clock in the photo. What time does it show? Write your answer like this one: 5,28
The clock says 3,37
